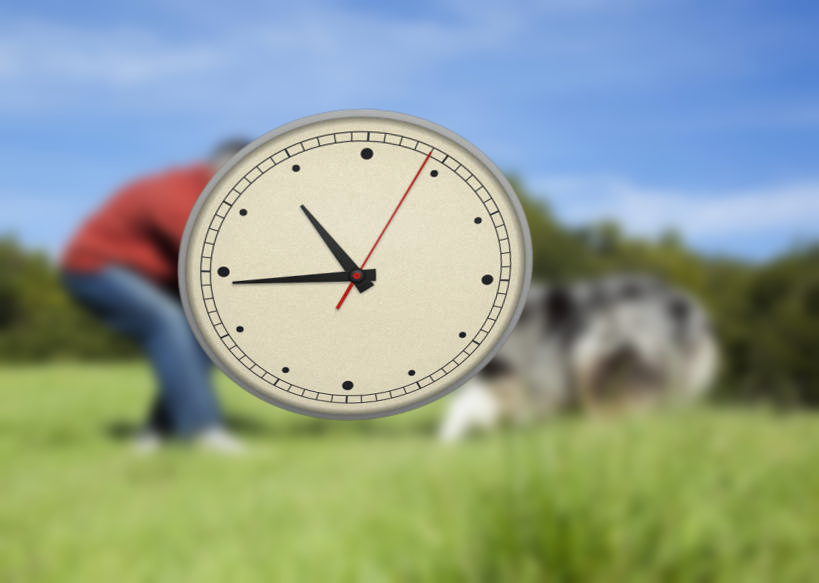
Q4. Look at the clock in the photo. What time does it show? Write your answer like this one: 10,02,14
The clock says 10,44,04
